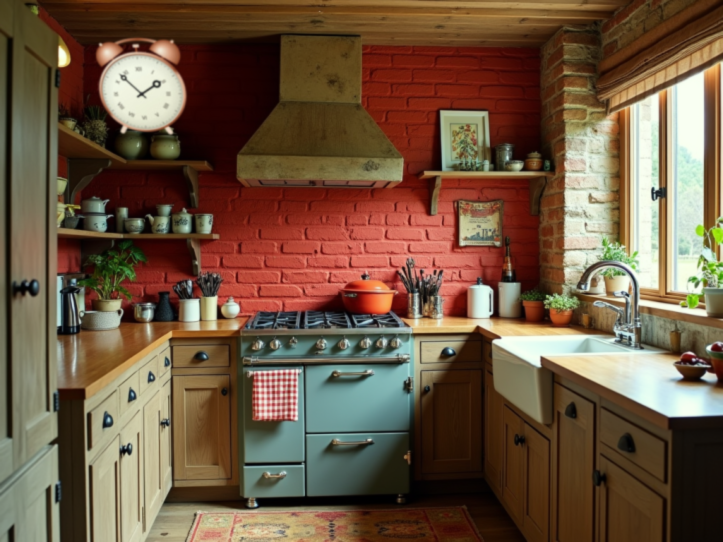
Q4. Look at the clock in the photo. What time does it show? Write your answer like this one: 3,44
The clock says 1,53
